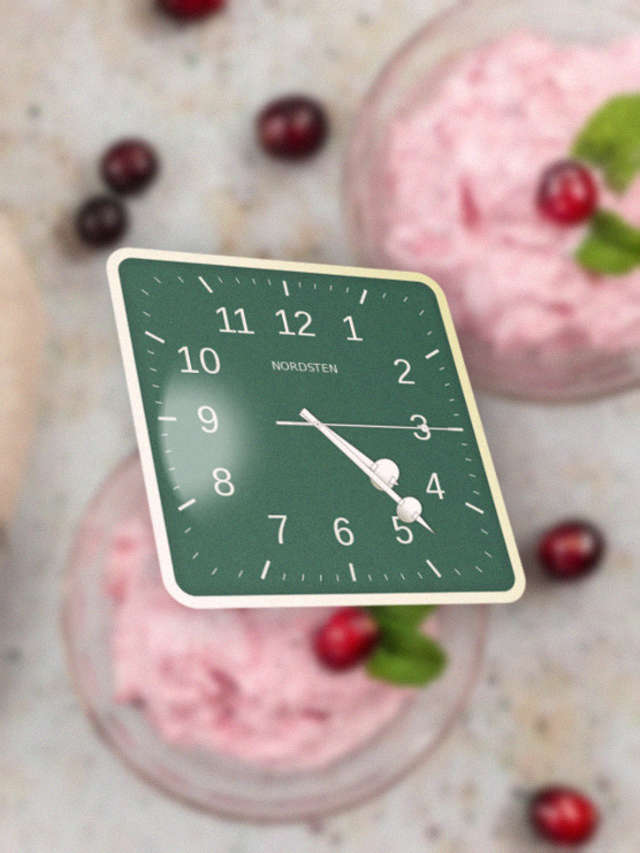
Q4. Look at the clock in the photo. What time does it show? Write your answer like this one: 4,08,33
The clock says 4,23,15
